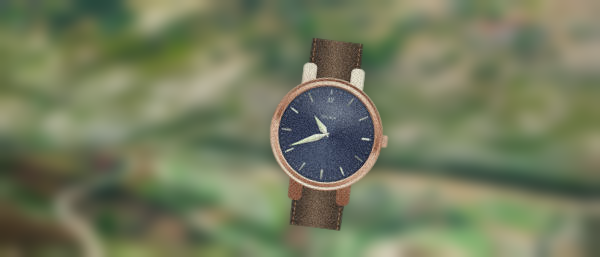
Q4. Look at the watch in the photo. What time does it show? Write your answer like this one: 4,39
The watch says 10,41
